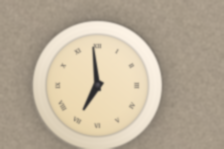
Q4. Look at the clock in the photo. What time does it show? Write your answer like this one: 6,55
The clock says 6,59
